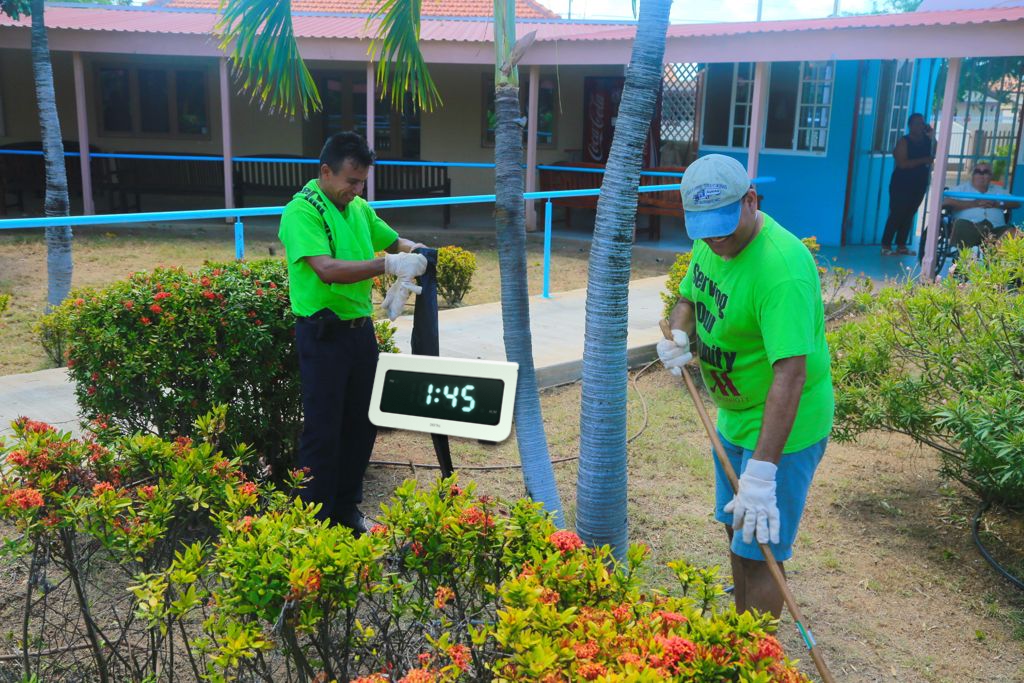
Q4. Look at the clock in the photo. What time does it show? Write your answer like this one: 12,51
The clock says 1,45
